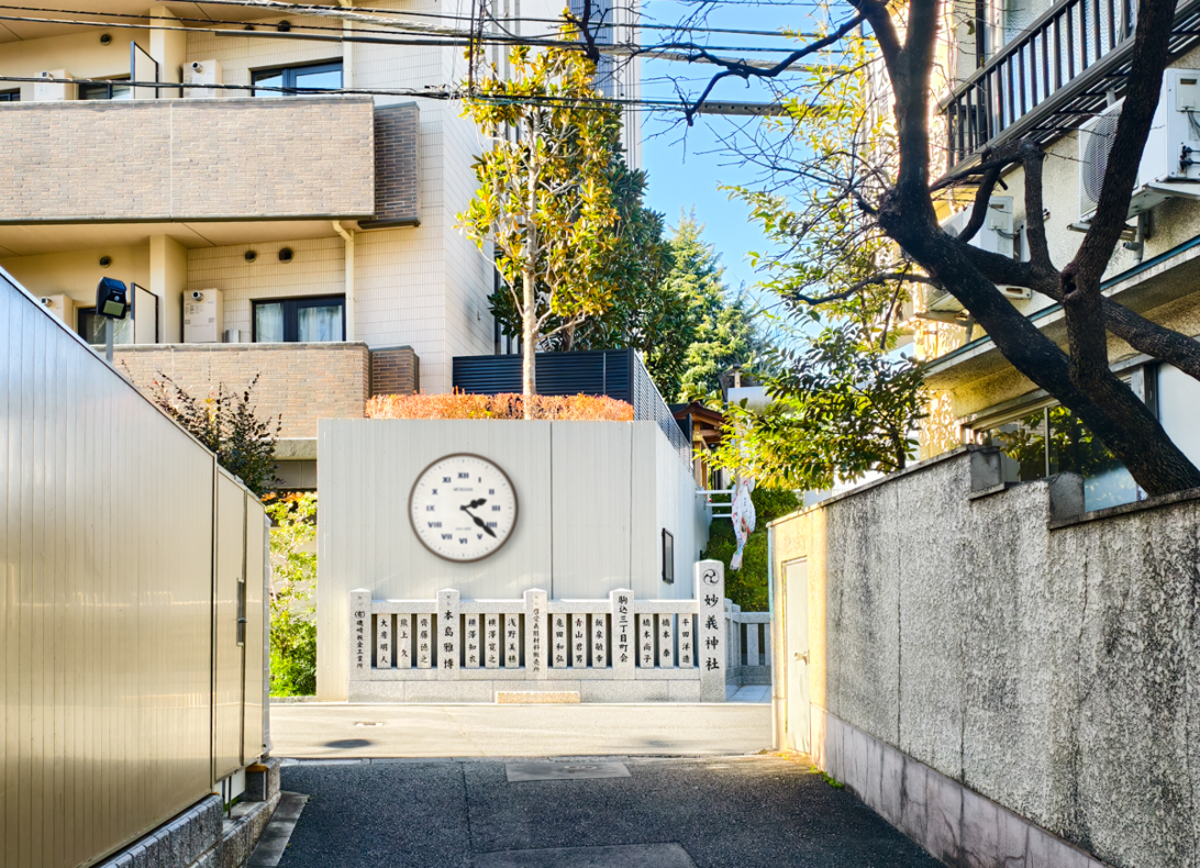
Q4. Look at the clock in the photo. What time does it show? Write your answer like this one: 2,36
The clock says 2,22
